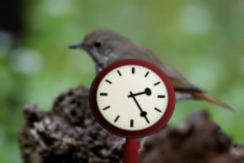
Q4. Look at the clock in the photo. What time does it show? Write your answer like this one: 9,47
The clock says 2,25
